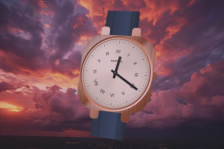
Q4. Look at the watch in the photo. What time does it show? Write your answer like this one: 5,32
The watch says 12,20
